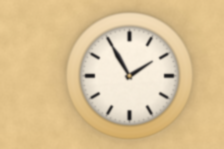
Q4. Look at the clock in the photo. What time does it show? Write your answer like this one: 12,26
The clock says 1,55
